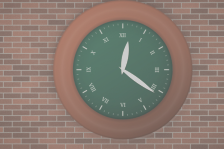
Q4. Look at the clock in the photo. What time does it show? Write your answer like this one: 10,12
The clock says 12,21
